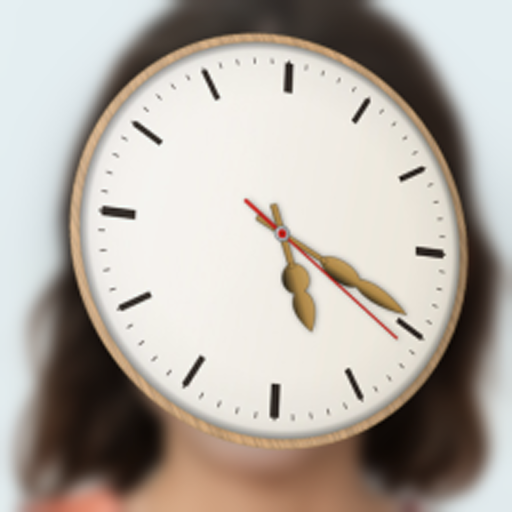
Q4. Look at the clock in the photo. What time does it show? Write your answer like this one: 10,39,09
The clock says 5,19,21
